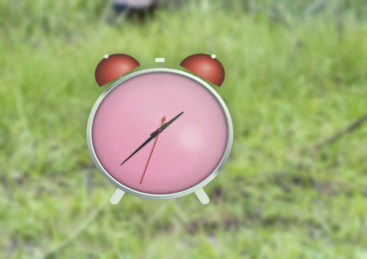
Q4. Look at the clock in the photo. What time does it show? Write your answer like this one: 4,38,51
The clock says 1,37,33
